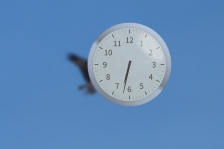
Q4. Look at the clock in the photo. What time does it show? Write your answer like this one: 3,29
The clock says 6,32
